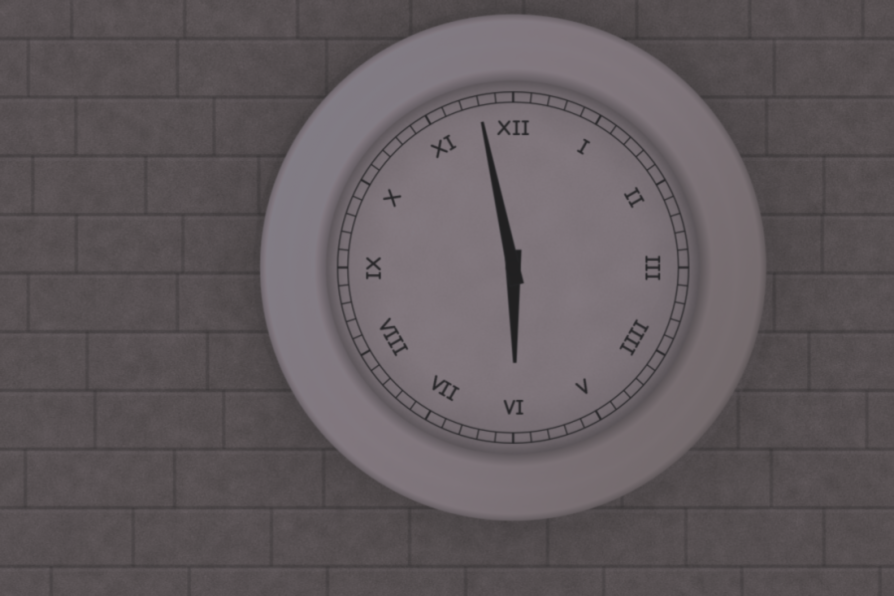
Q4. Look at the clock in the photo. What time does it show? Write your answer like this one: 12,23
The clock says 5,58
